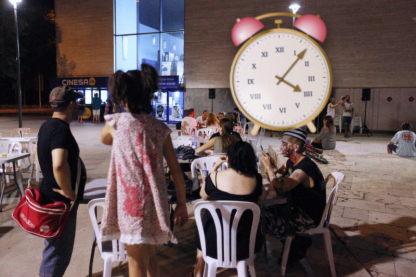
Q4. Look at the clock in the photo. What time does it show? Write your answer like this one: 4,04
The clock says 4,07
